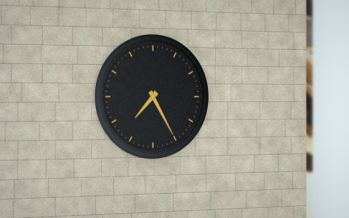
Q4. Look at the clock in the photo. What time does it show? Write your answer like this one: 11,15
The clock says 7,25
